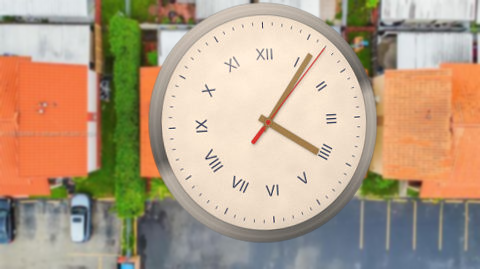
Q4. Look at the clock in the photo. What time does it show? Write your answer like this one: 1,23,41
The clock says 4,06,07
